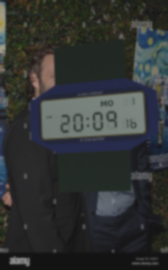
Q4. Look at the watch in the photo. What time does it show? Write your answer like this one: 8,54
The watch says 20,09
